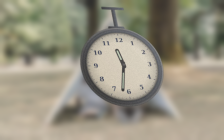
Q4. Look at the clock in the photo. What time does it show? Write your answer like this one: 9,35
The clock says 11,32
